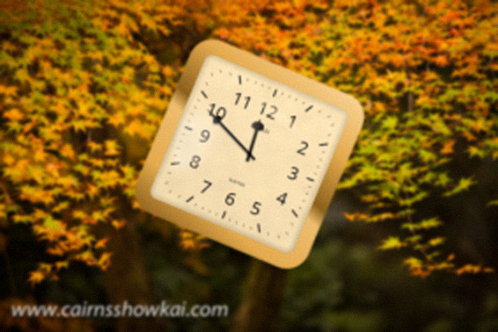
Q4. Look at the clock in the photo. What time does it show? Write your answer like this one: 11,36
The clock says 11,49
